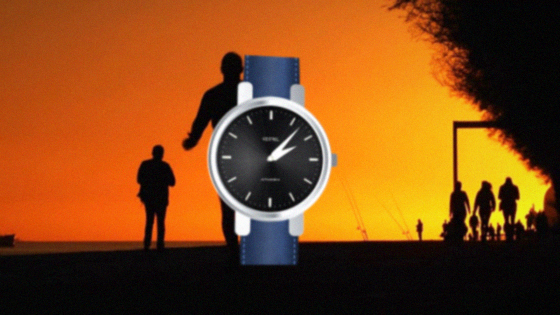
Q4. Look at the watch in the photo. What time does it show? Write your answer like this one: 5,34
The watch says 2,07
